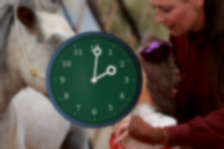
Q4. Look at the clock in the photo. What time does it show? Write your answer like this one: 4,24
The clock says 2,01
